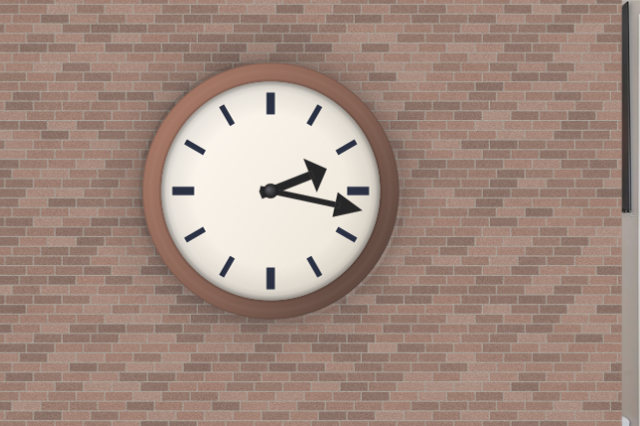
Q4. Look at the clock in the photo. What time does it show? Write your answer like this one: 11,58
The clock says 2,17
